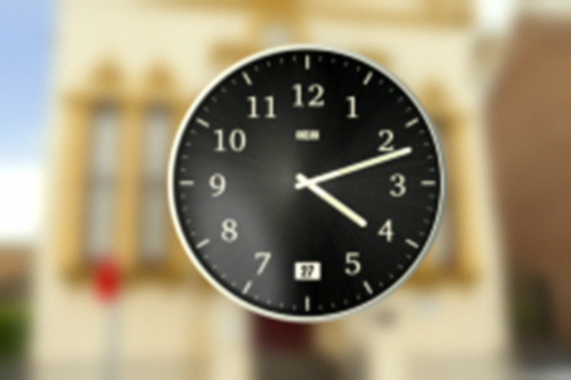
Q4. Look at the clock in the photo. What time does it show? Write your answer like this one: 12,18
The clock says 4,12
